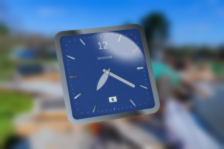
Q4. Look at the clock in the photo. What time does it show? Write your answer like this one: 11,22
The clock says 7,21
